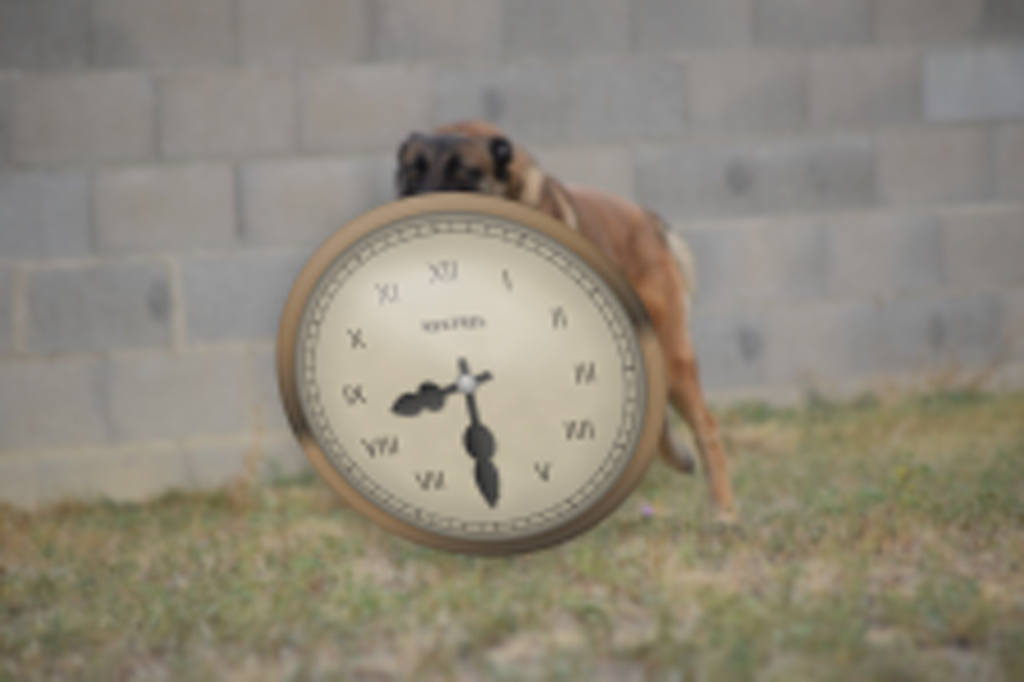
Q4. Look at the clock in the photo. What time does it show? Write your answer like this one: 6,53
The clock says 8,30
